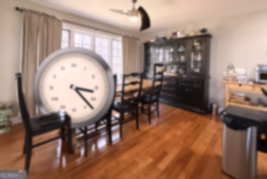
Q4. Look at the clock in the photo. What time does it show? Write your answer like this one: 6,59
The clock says 3,23
